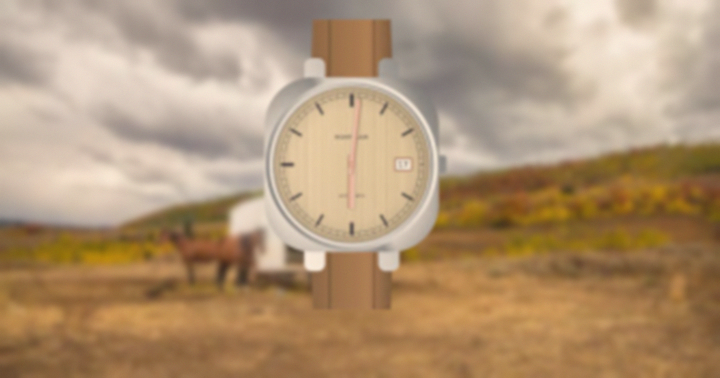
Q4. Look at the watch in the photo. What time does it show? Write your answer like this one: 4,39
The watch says 6,01
